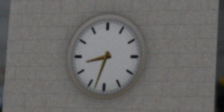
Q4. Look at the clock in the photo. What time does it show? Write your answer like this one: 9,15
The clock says 8,33
